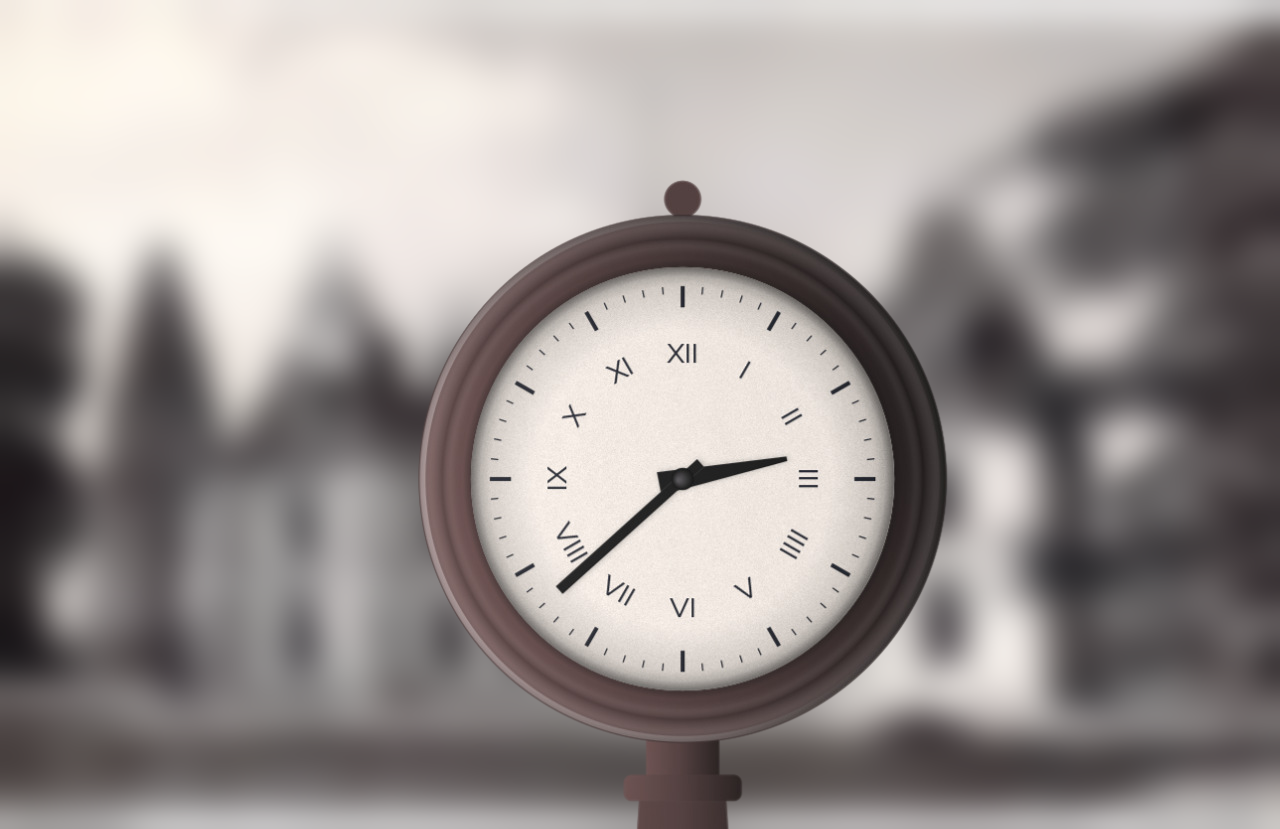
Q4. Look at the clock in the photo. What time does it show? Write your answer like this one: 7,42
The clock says 2,38
